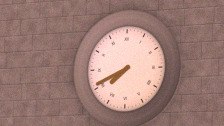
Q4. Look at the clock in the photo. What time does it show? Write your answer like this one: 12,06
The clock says 7,41
